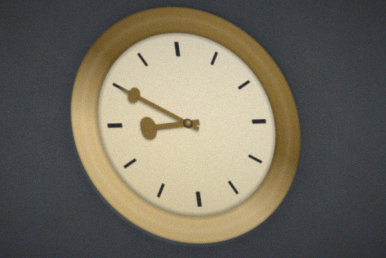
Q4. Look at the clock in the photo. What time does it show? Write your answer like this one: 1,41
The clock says 8,50
